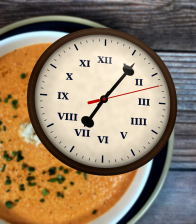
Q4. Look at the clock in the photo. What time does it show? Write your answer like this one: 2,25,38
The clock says 7,06,12
